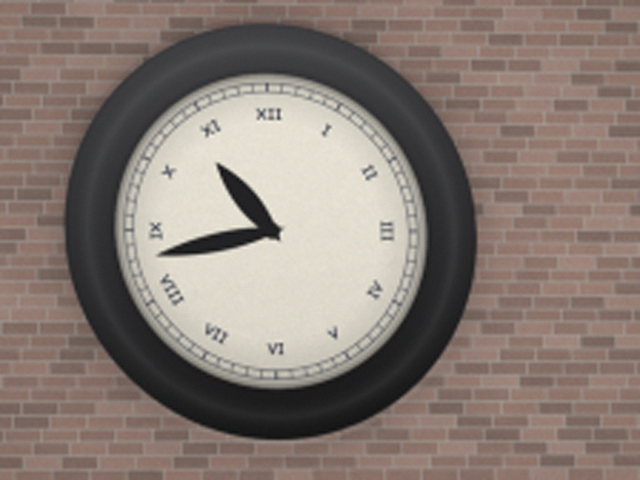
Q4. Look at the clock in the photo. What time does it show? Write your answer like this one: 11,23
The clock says 10,43
